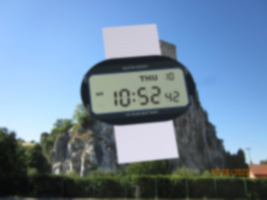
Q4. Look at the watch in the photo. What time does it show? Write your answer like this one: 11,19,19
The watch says 10,52,42
